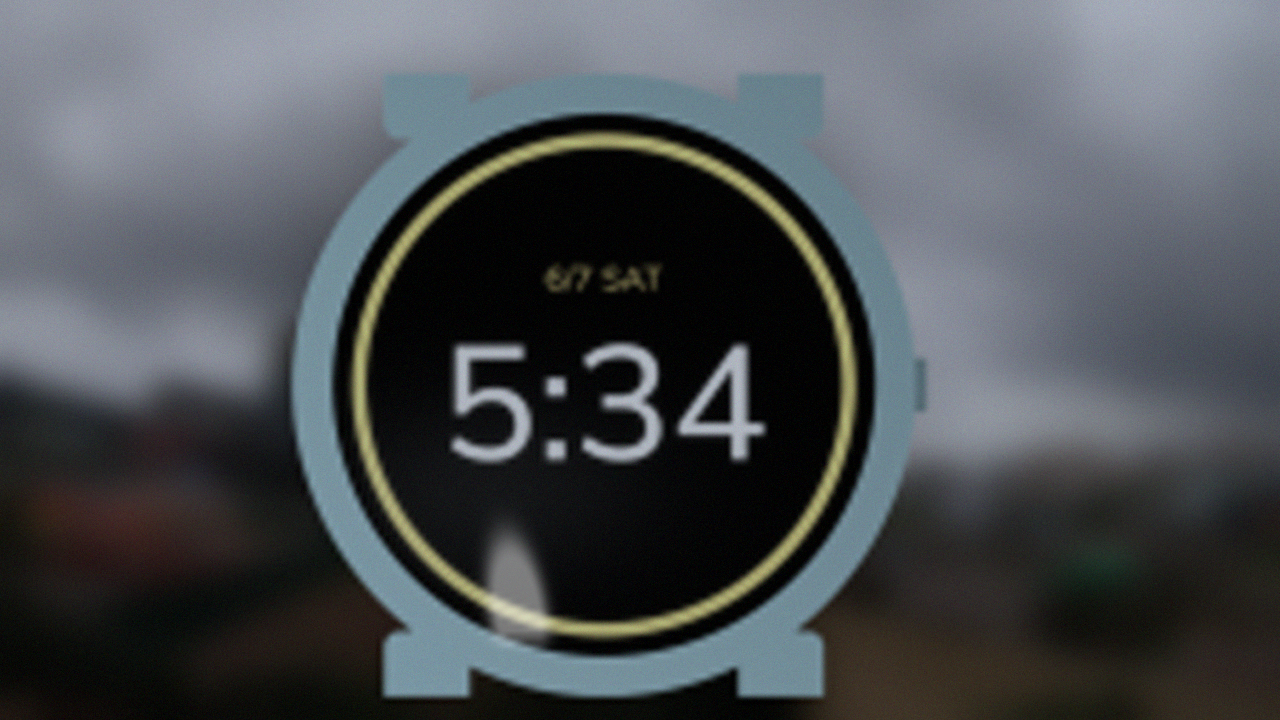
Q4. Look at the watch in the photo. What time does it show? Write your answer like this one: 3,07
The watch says 5,34
